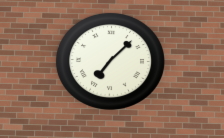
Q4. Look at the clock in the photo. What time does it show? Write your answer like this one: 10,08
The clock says 7,07
